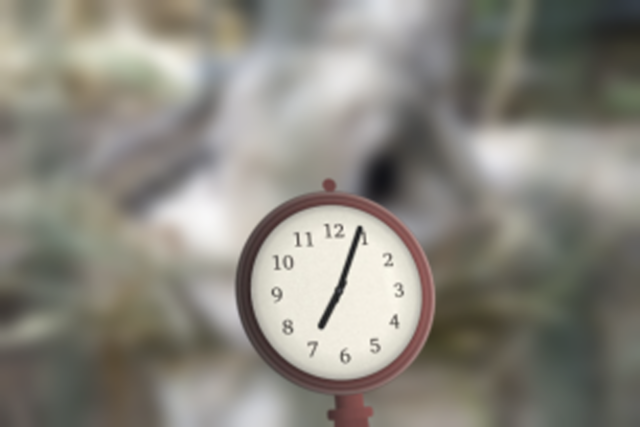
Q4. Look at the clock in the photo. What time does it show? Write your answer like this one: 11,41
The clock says 7,04
